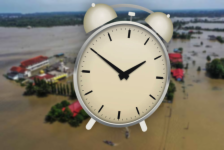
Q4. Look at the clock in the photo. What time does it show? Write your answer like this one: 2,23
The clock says 1,50
